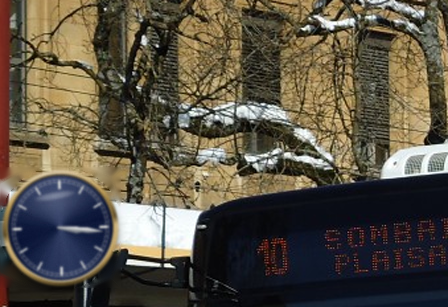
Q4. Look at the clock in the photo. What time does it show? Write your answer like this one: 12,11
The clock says 3,16
